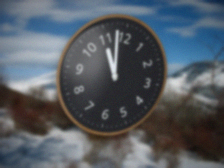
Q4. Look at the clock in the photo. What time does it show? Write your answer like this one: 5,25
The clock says 10,58
